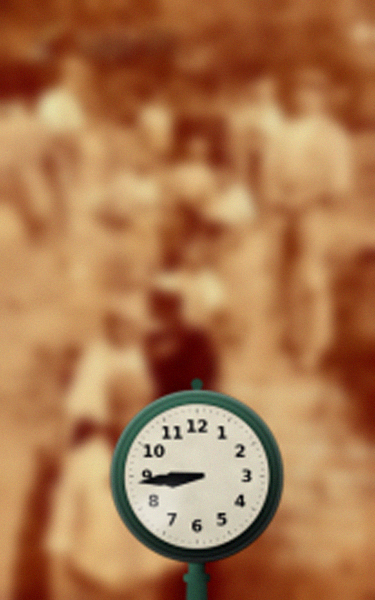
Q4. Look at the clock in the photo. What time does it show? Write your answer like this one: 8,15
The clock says 8,44
